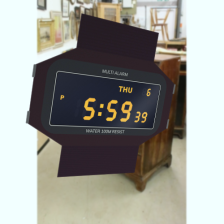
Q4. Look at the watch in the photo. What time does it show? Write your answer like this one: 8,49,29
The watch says 5,59,39
